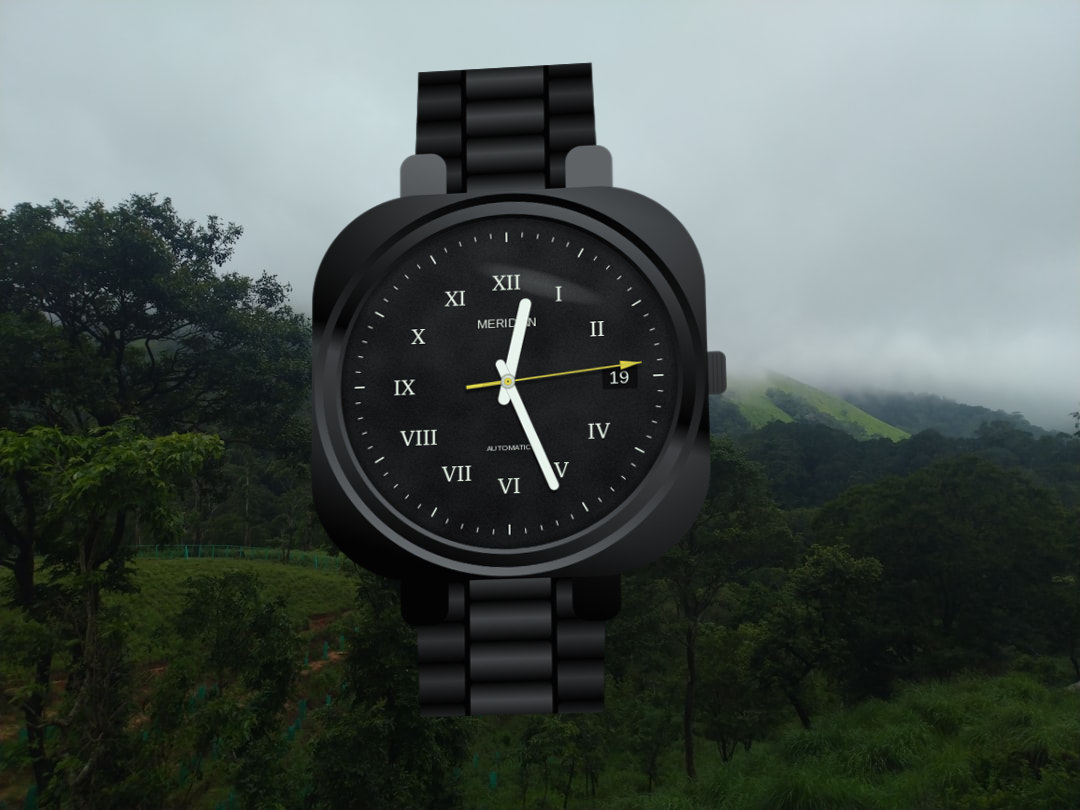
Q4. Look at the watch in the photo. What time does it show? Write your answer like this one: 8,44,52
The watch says 12,26,14
